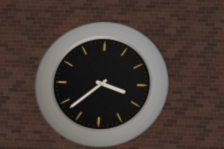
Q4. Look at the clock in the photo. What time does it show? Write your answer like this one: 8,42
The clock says 3,38
